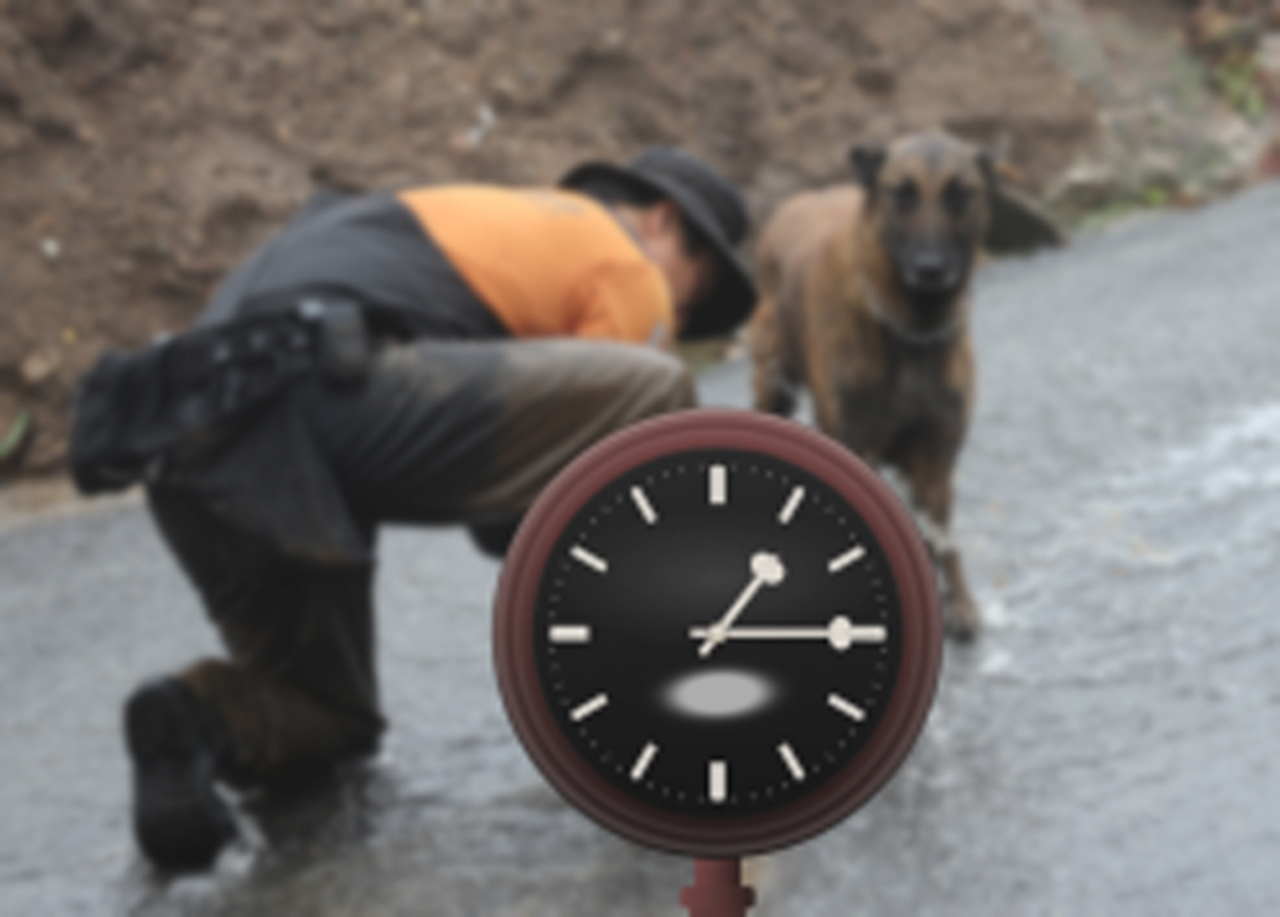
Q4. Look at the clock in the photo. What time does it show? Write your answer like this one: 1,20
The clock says 1,15
